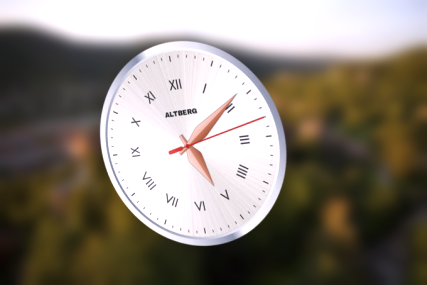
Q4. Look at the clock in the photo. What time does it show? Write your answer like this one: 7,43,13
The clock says 5,09,13
